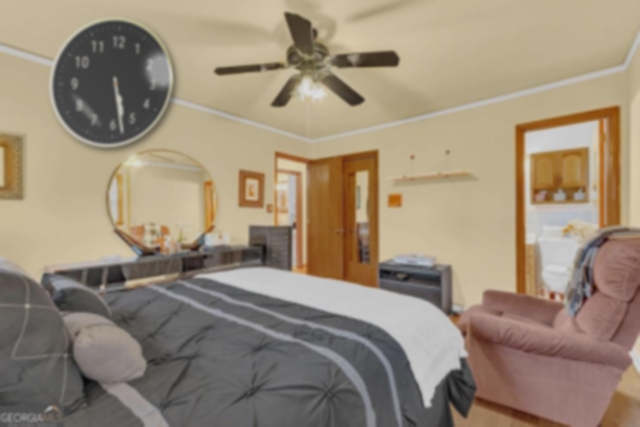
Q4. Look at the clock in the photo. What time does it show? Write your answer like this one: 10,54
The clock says 5,28
